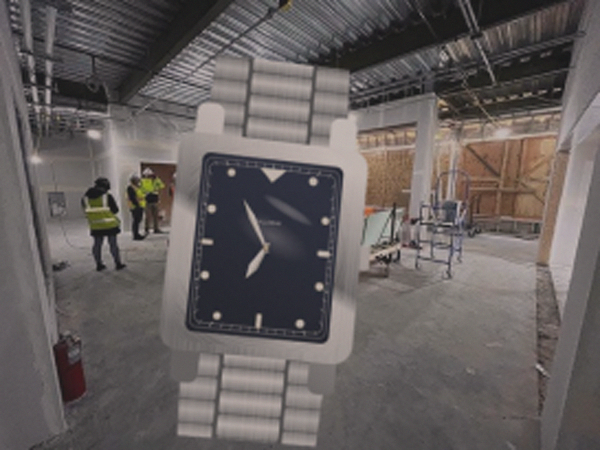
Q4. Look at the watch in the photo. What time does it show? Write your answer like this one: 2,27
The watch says 6,55
